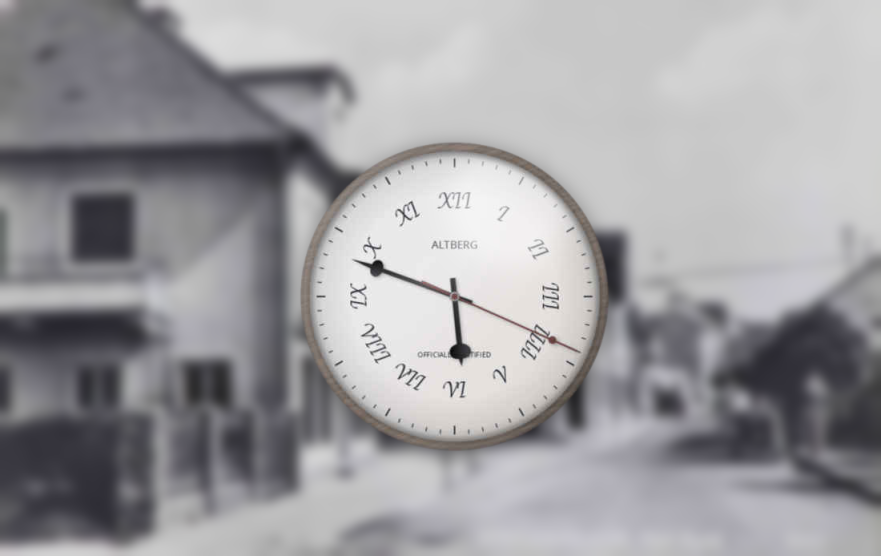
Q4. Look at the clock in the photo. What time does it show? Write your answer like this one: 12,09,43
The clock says 5,48,19
